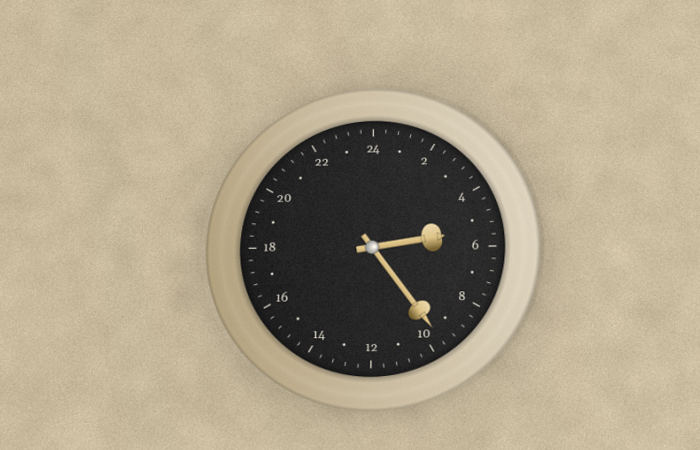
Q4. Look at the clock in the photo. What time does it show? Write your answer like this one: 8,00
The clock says 5,24
